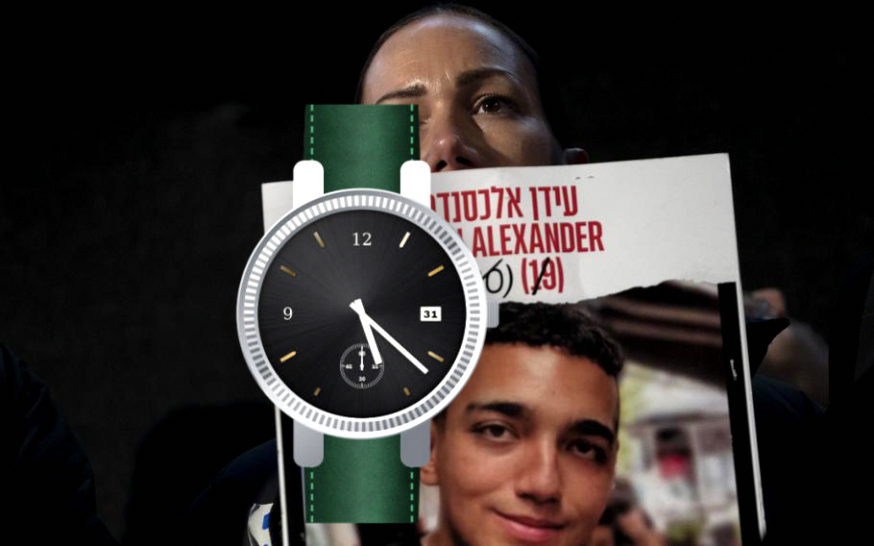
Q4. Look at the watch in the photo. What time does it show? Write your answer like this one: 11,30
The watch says 5,22
